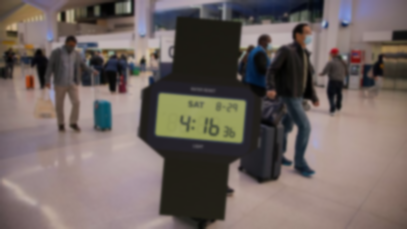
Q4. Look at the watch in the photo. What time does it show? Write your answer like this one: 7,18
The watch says 4,16
